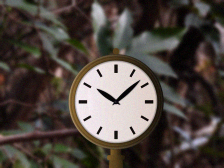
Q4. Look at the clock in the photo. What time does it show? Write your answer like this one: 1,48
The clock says 10,08
